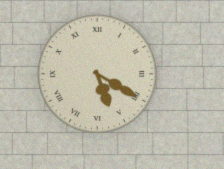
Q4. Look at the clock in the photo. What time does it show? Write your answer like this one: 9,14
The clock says 5,20
